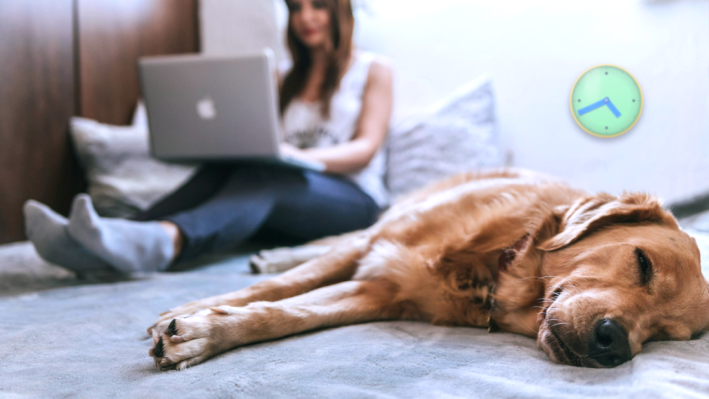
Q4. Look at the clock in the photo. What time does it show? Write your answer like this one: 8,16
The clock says 4,41
